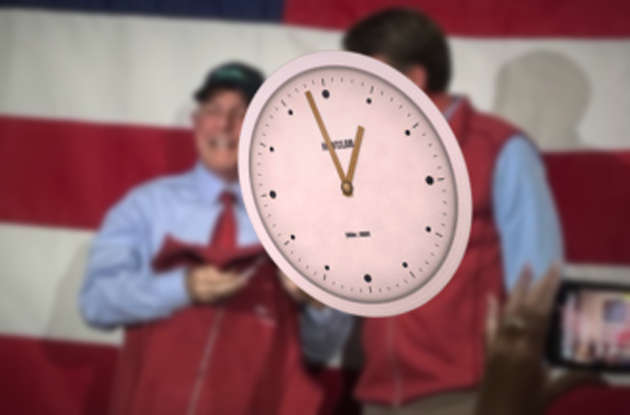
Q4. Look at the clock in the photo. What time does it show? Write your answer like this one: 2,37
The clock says 12,58
